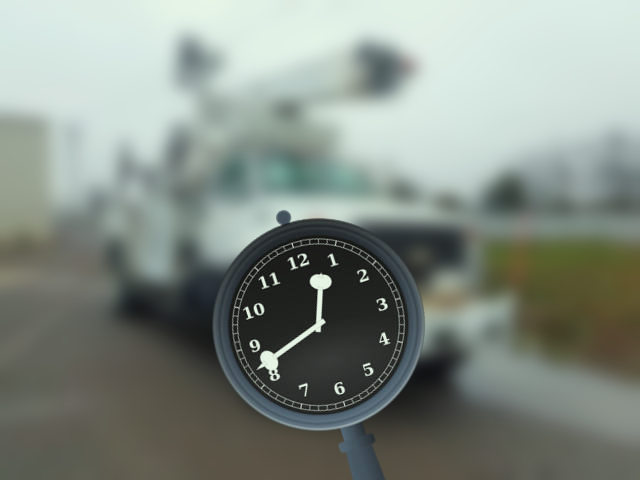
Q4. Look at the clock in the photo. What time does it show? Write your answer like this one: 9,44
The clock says 12,42
